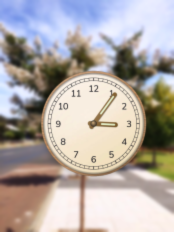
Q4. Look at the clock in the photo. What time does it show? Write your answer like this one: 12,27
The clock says 3,06
